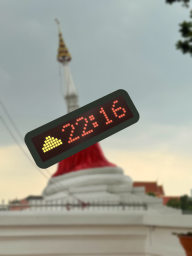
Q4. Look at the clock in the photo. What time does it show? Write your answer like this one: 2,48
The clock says 22,16
